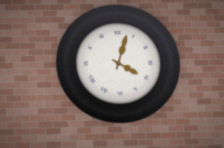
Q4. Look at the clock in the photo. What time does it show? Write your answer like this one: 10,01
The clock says 4,03
